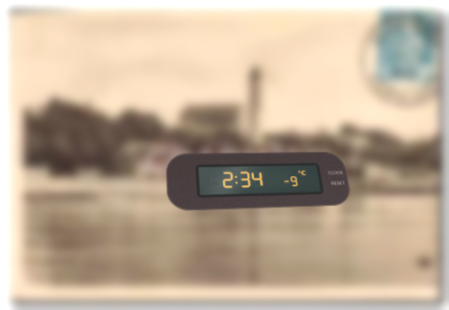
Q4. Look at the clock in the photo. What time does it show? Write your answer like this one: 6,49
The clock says 2,34
